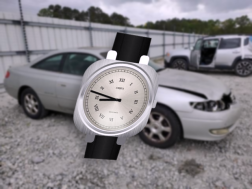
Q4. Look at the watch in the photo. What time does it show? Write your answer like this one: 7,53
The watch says 8,47
